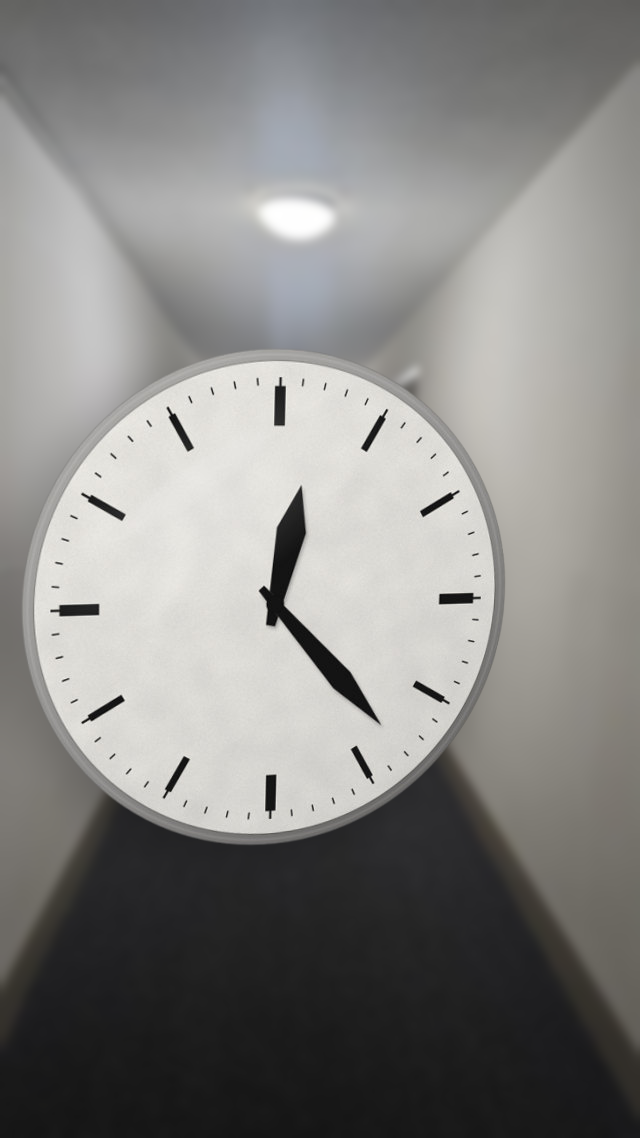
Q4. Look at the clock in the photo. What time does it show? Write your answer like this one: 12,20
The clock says 12,23
